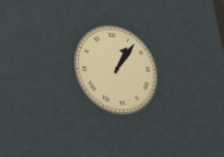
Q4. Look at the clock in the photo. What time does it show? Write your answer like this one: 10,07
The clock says 1,07
